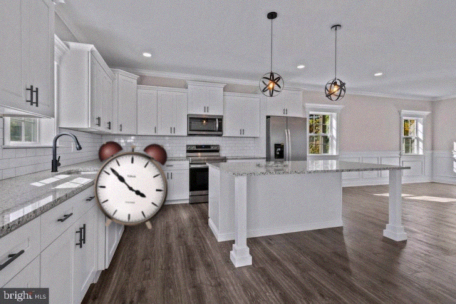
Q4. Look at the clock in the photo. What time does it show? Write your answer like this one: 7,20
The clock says 3,52
